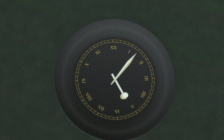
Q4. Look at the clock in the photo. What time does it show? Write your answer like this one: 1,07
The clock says 5,07
